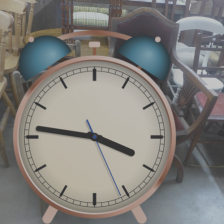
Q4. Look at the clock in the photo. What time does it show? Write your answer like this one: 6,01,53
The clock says 3,46,26
